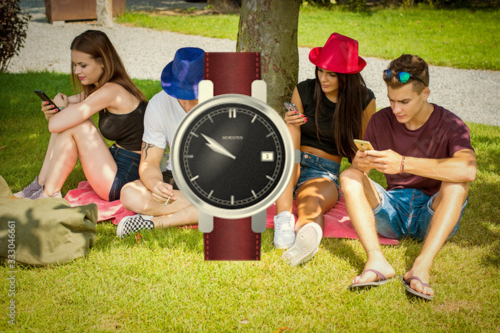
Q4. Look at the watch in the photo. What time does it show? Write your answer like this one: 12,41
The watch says 9,51
